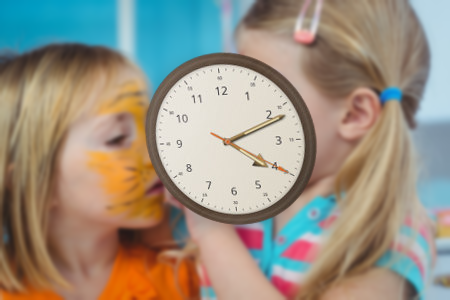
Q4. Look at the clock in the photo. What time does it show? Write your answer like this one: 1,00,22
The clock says 4,11,20
